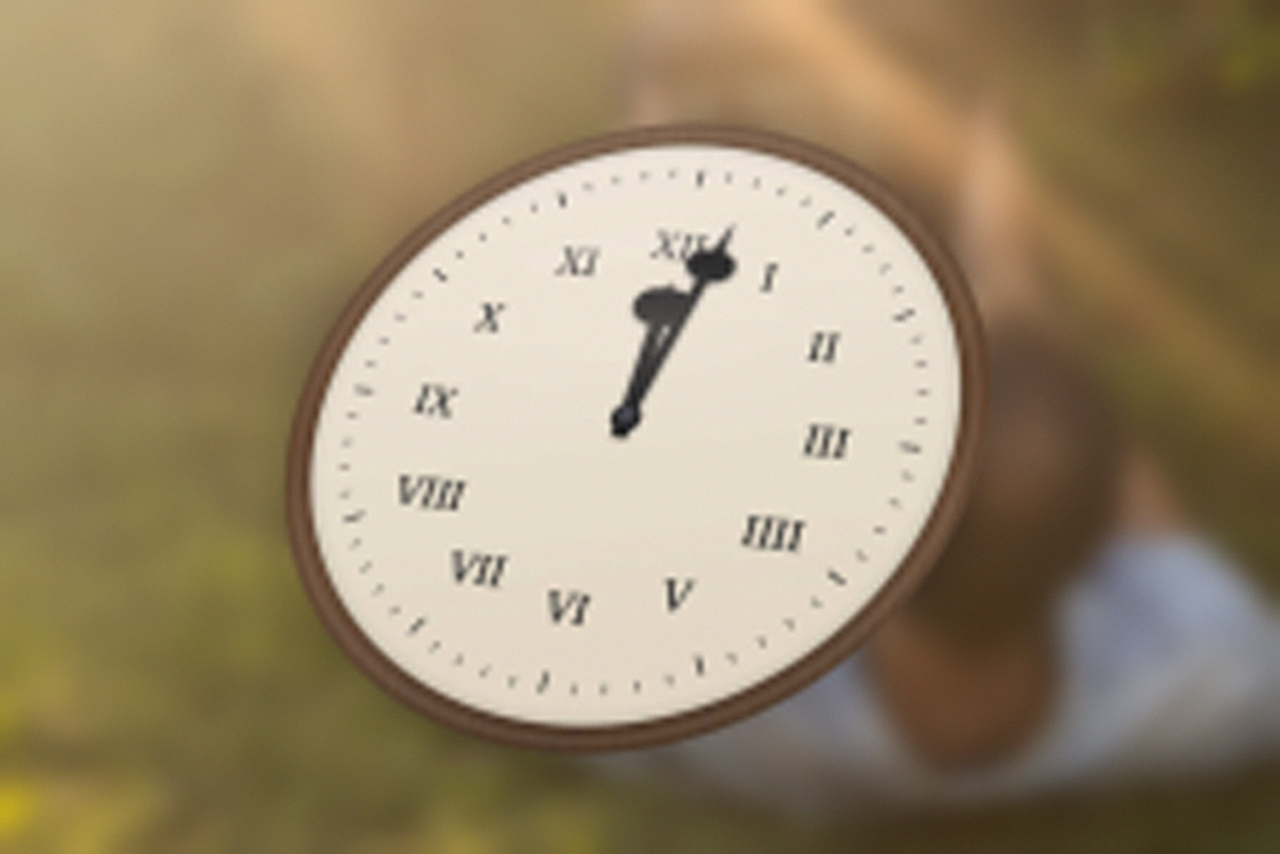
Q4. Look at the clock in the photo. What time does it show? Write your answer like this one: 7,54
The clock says 12,02
